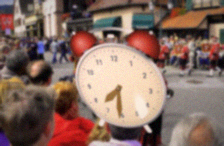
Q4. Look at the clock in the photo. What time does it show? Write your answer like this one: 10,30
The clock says 7,31
